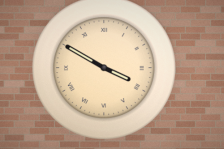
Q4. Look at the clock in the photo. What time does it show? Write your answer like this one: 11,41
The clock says 3,50
